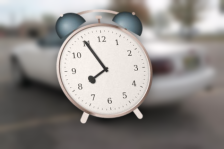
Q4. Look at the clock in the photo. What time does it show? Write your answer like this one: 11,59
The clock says 7,55
